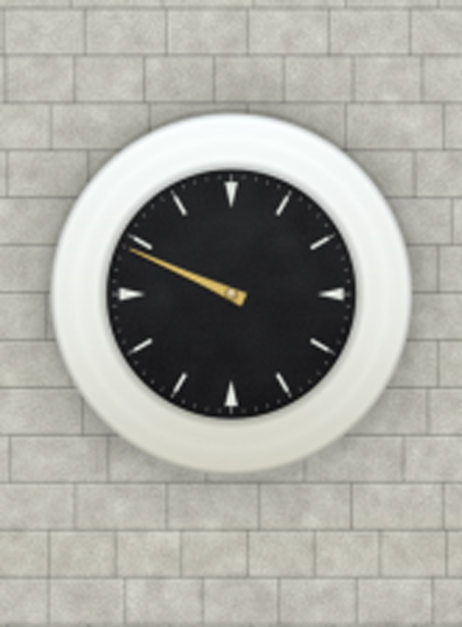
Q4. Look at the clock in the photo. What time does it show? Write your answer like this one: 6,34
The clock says 9,49
